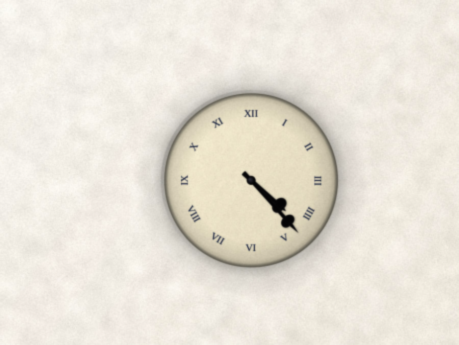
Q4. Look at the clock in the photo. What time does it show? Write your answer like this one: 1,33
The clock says 4,23
